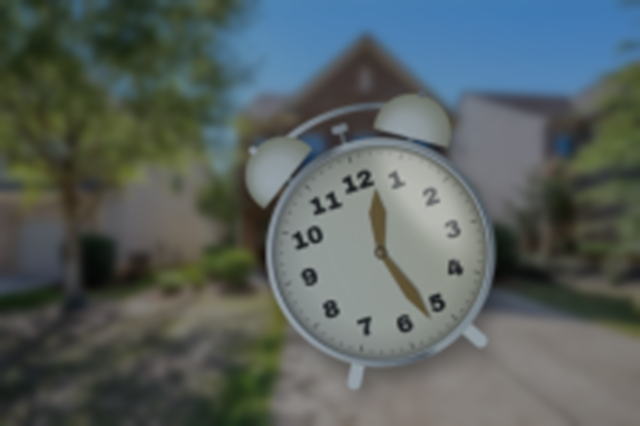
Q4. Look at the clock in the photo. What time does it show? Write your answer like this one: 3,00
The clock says 12,27
